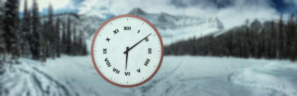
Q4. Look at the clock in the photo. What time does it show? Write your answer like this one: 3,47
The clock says 6,09
